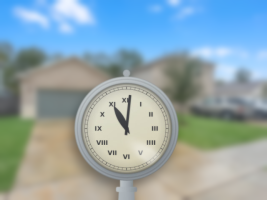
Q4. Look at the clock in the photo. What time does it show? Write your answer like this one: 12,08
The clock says 11,01
